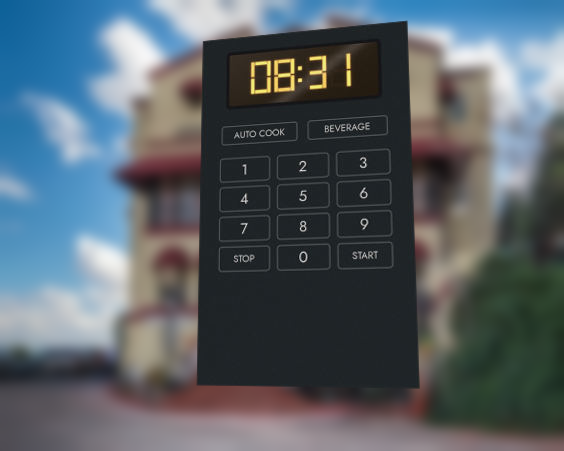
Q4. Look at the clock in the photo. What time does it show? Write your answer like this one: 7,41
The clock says 8,31
